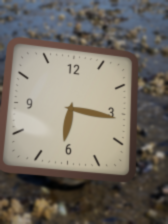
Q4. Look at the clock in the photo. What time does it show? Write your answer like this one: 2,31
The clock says 6,16
